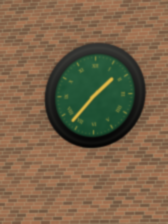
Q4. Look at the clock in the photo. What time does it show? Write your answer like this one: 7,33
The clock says 1,37
